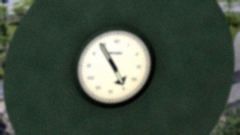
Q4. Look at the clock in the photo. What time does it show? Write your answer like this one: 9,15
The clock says 4,54
